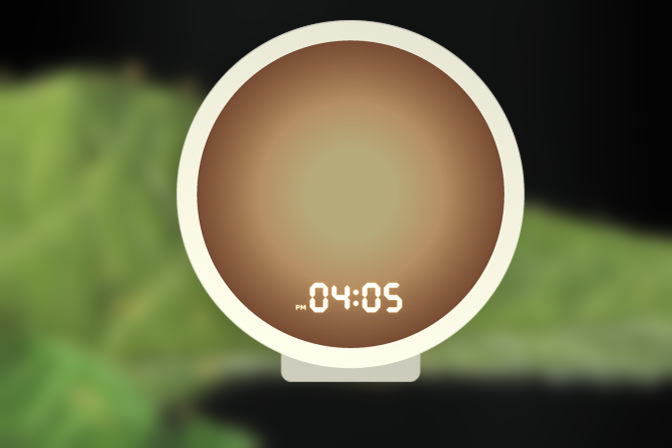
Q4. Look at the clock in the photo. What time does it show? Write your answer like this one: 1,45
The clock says 4,05
